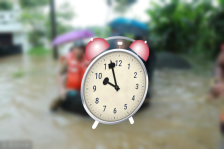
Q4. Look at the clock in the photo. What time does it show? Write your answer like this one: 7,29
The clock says 9,57
